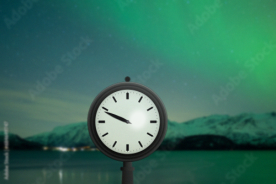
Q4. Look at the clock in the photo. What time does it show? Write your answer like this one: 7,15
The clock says 9,49
